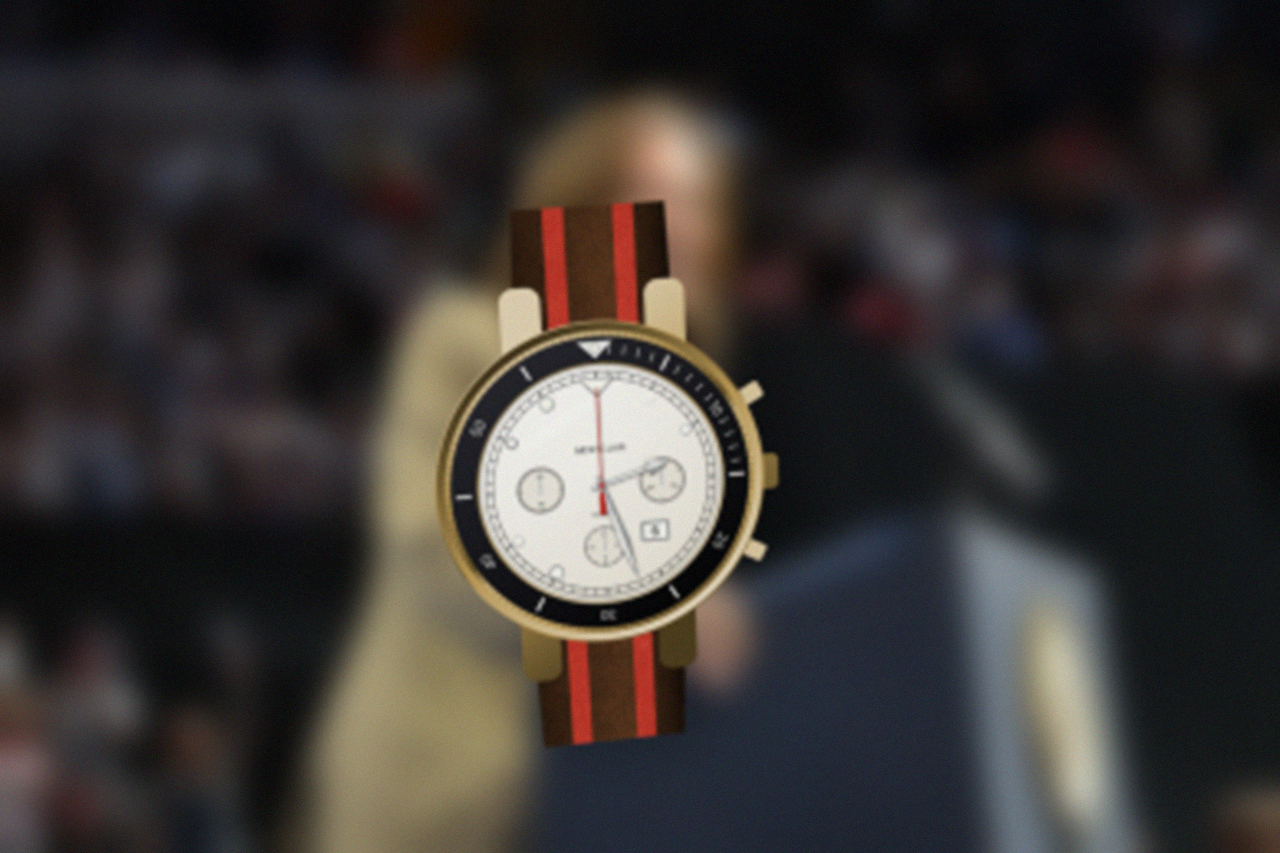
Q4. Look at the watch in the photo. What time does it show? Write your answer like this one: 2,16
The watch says 2,27
